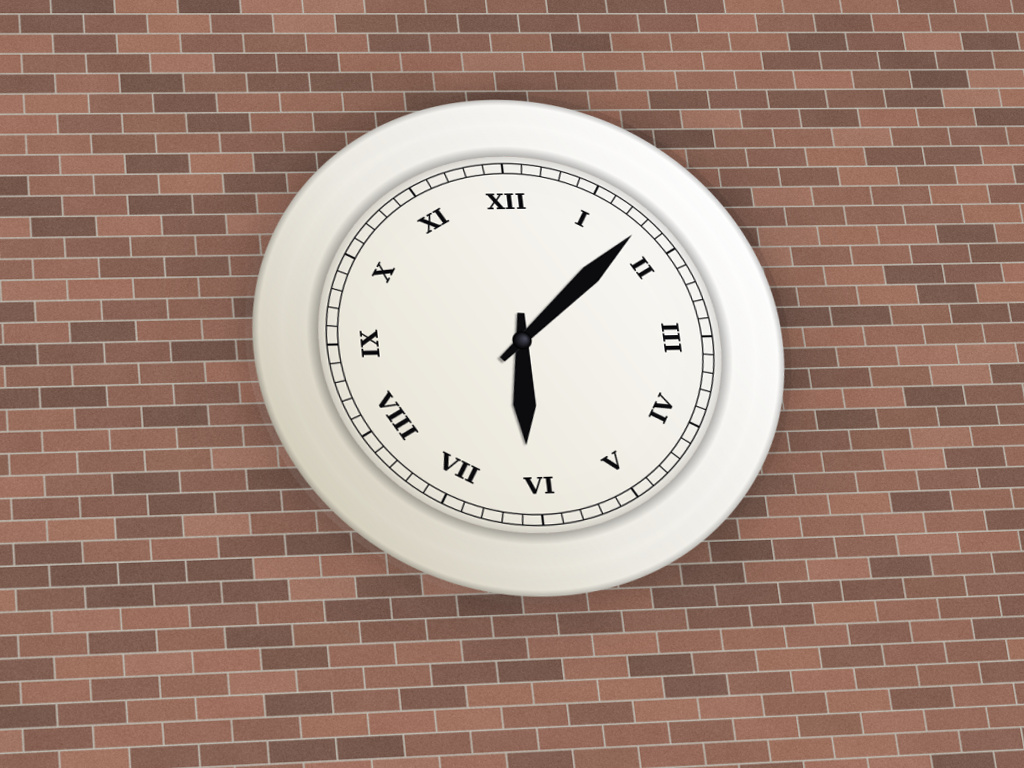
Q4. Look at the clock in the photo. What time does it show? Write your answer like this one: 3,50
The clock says 6,08
